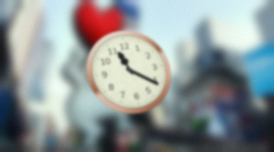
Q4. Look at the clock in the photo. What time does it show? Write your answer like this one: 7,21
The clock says 11,21
